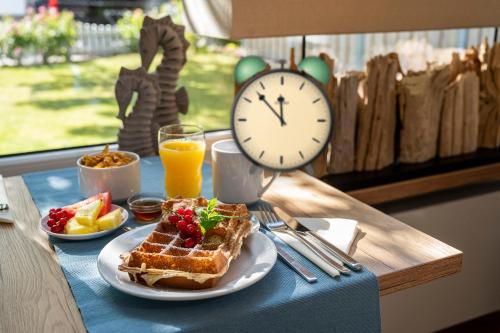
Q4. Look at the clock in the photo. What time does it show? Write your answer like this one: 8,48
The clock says 11,53
